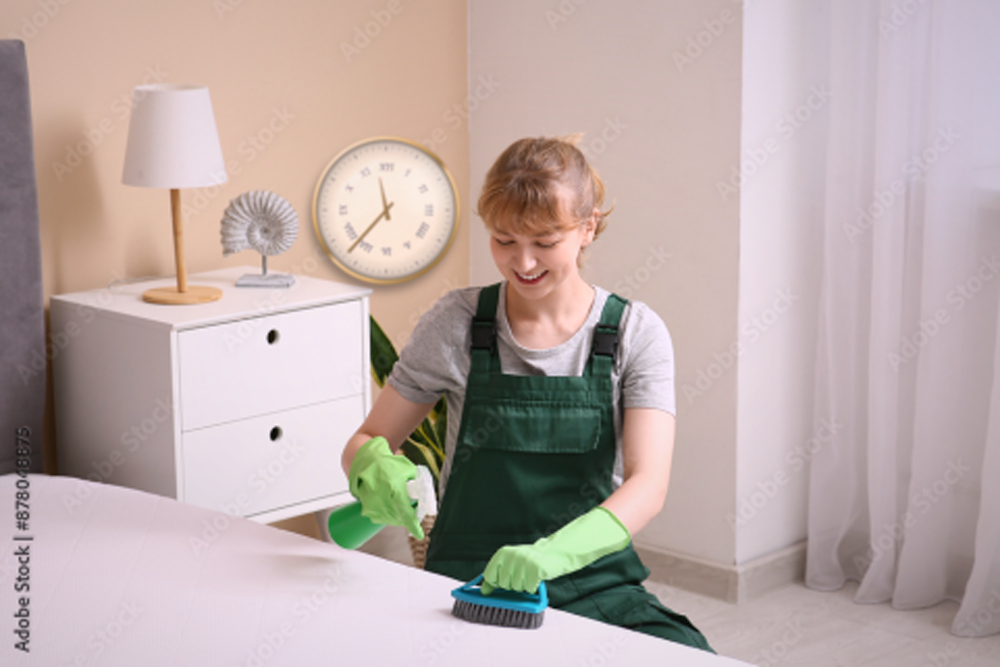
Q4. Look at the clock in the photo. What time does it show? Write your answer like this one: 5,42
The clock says 11,37
